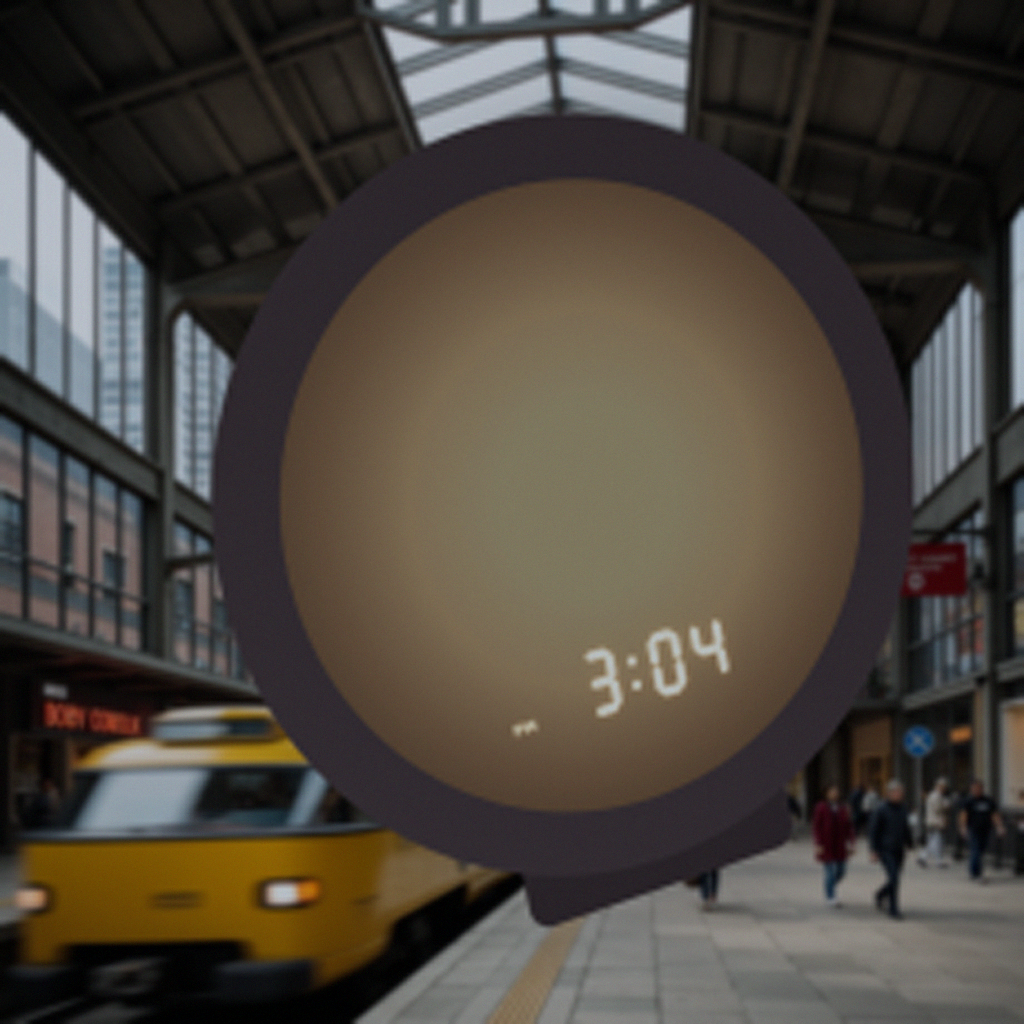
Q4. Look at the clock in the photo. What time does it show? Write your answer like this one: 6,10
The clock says 3,04
